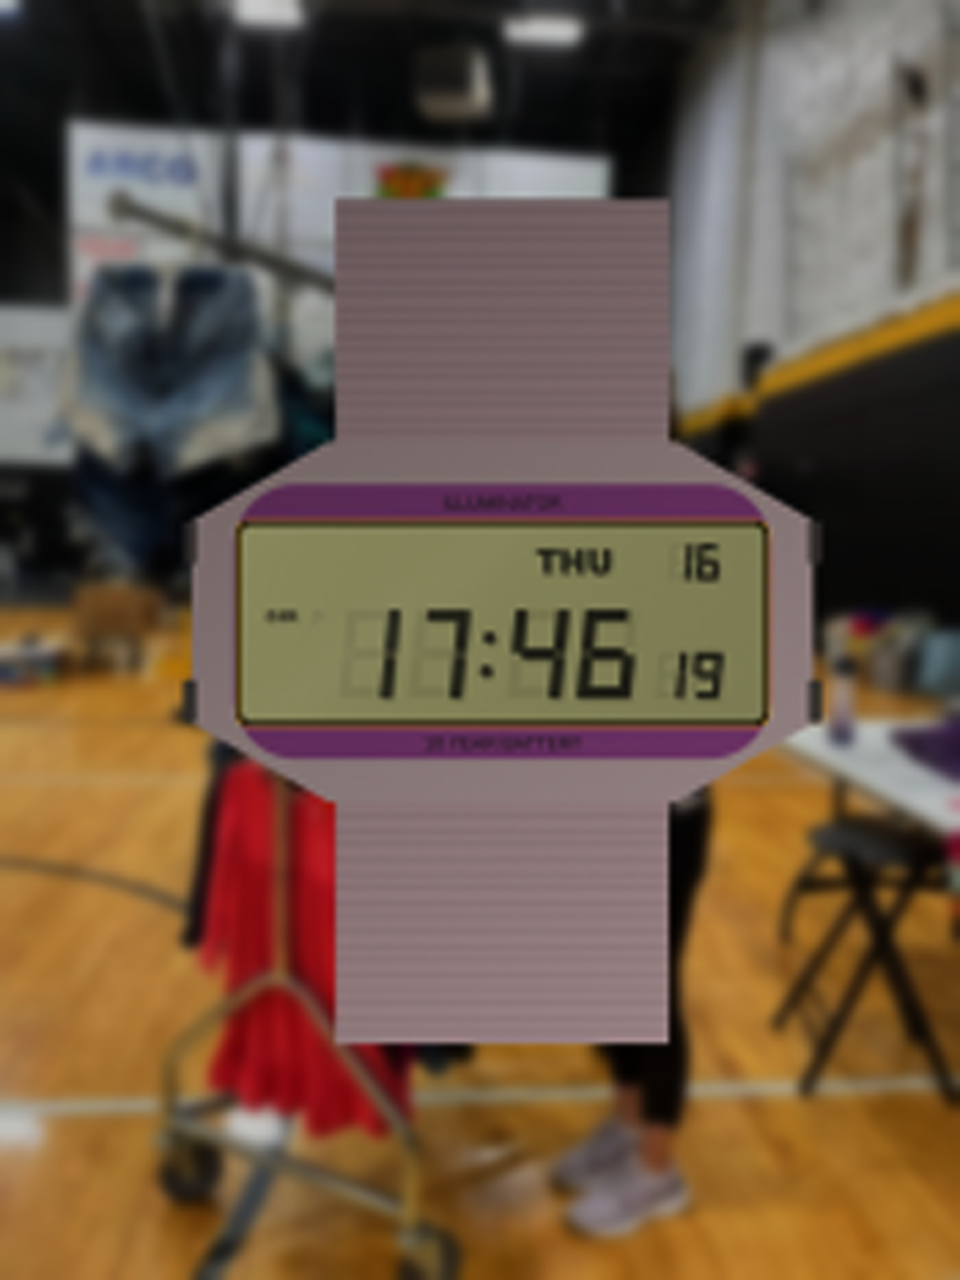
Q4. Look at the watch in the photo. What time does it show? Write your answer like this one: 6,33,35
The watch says 17,46,19
